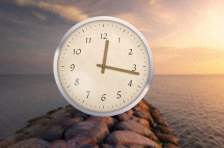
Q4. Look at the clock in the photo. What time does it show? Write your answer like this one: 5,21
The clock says 12,17
